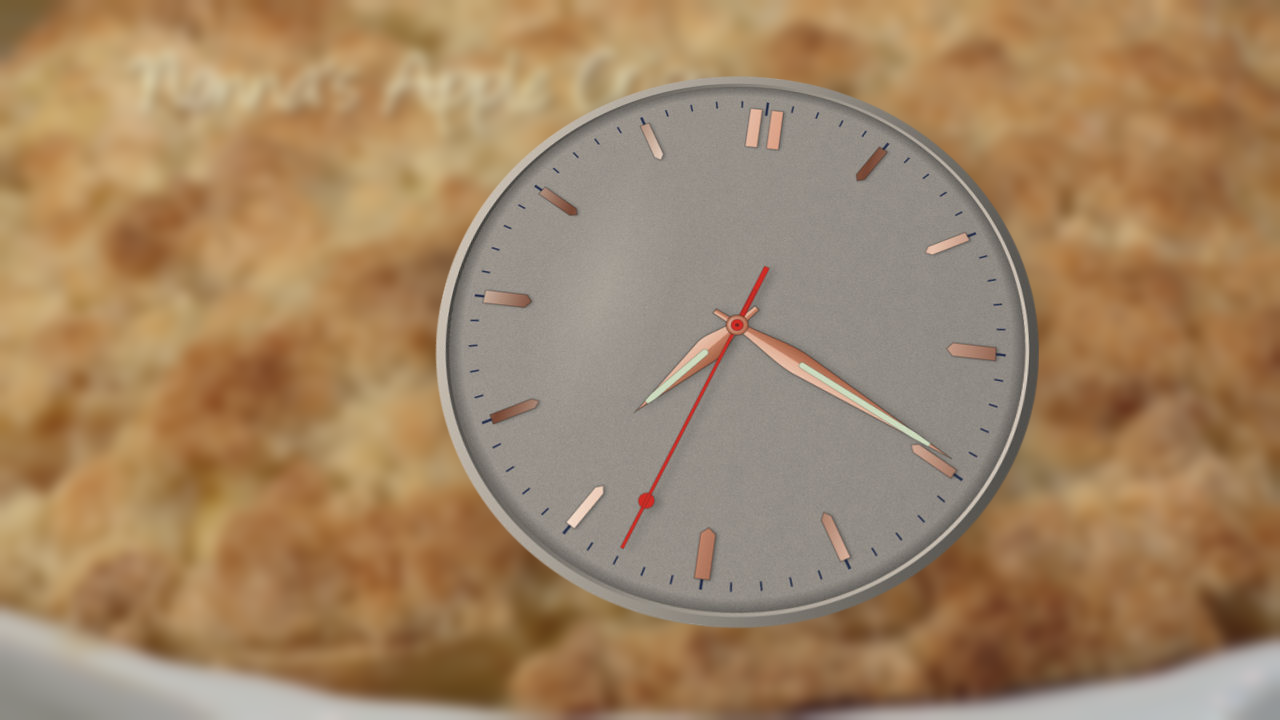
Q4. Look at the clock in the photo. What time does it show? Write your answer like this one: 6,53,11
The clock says 7,19,33
